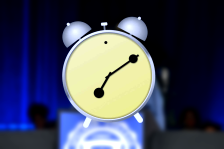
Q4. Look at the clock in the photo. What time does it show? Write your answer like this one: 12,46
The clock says 7,10
